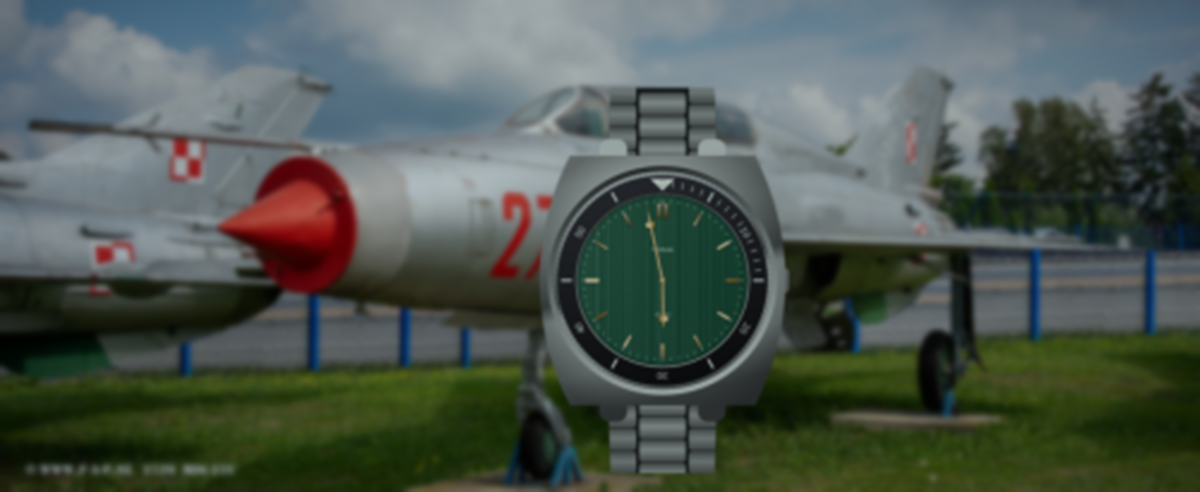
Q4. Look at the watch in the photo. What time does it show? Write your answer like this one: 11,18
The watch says 5,58
